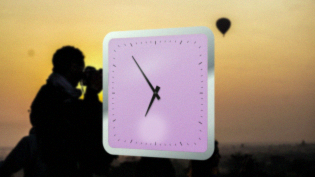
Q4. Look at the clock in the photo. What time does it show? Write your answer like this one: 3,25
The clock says 6,54
